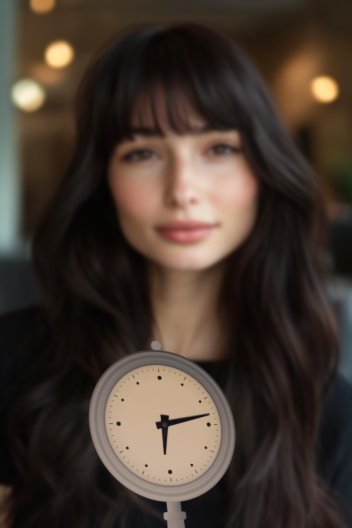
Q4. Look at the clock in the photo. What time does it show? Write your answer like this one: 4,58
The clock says 6,13
